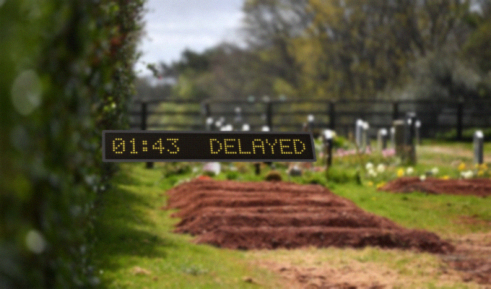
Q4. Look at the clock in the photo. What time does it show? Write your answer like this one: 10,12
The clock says 1,43
